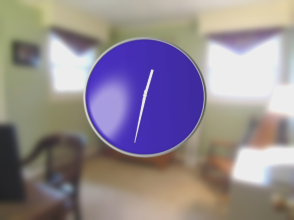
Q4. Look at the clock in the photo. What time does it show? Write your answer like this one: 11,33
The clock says 12,32
